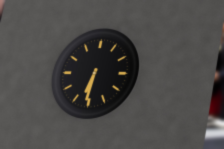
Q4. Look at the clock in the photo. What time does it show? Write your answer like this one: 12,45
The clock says 6,31
